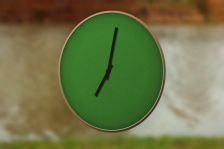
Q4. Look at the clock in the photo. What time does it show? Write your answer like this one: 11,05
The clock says 7,02
